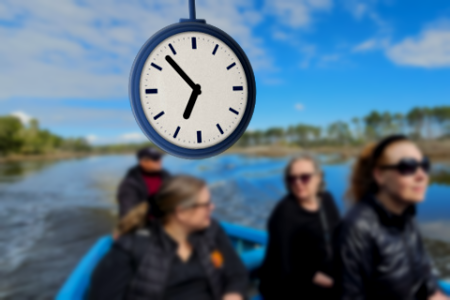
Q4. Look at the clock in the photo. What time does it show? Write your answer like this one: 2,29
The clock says 6,53
